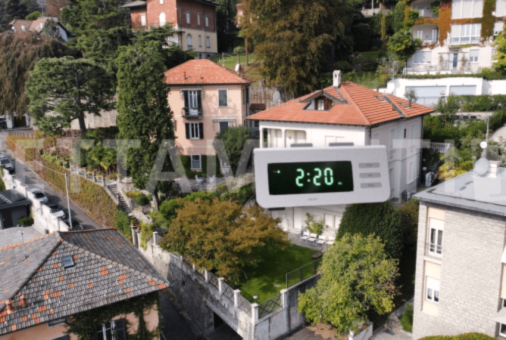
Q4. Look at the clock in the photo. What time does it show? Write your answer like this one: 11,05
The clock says 2,20
